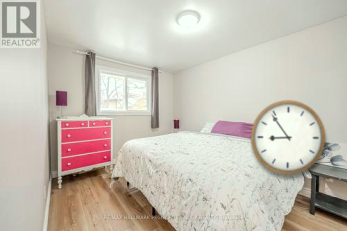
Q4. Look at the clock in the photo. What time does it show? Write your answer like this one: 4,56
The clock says 8,54
